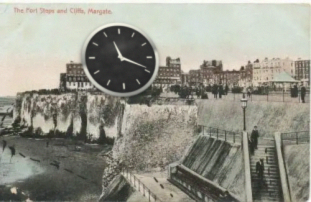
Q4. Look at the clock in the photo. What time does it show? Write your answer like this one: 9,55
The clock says 11,19
